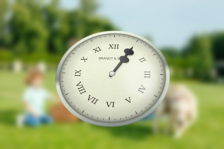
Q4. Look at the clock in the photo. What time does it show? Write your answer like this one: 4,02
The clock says 1,05
